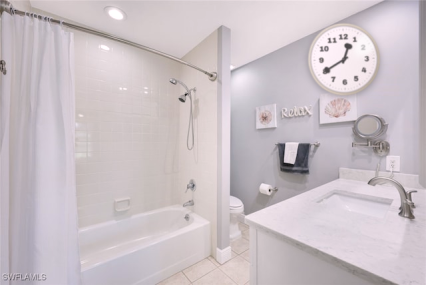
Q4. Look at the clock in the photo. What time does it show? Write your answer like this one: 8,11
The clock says 12,40
